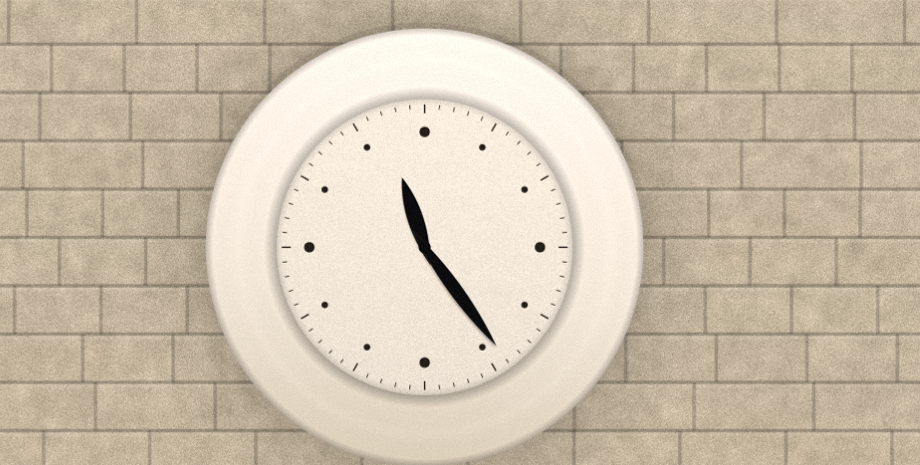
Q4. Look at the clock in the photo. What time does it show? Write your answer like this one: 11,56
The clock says 11,24
